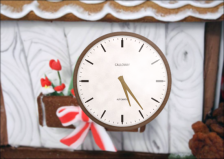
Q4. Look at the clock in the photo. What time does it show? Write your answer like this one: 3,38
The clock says 5,24
